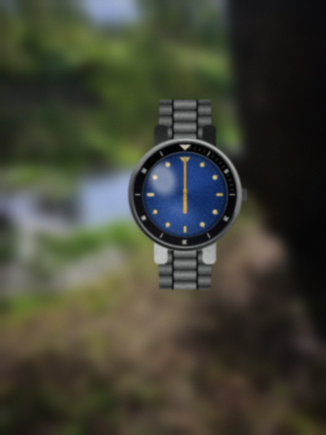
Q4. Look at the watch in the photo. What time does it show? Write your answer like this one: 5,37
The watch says 6,00
